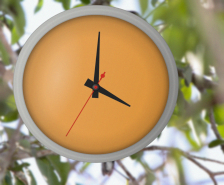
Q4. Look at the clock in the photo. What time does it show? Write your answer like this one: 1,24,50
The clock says 4,00,35
